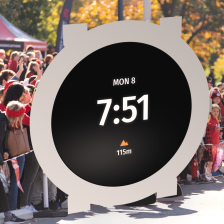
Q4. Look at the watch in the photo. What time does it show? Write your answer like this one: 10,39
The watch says 7,51
